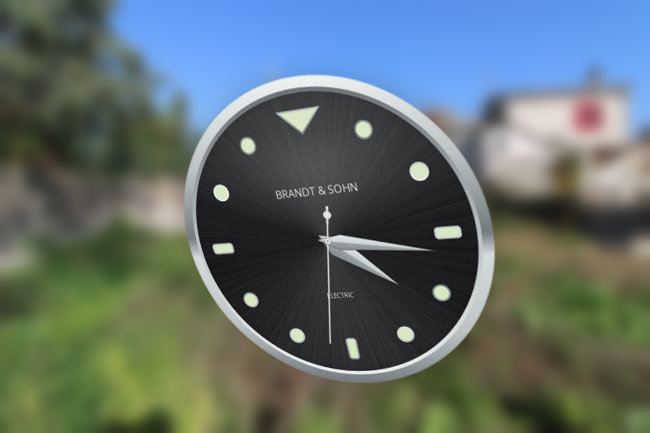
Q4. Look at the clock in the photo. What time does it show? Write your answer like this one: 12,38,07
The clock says 4,16,32
